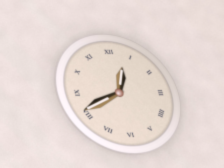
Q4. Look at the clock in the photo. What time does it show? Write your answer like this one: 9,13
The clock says 12,41
